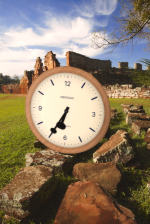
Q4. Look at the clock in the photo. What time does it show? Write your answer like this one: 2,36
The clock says 6,35
